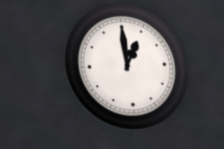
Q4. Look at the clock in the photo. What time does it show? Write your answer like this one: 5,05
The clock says 1,00
